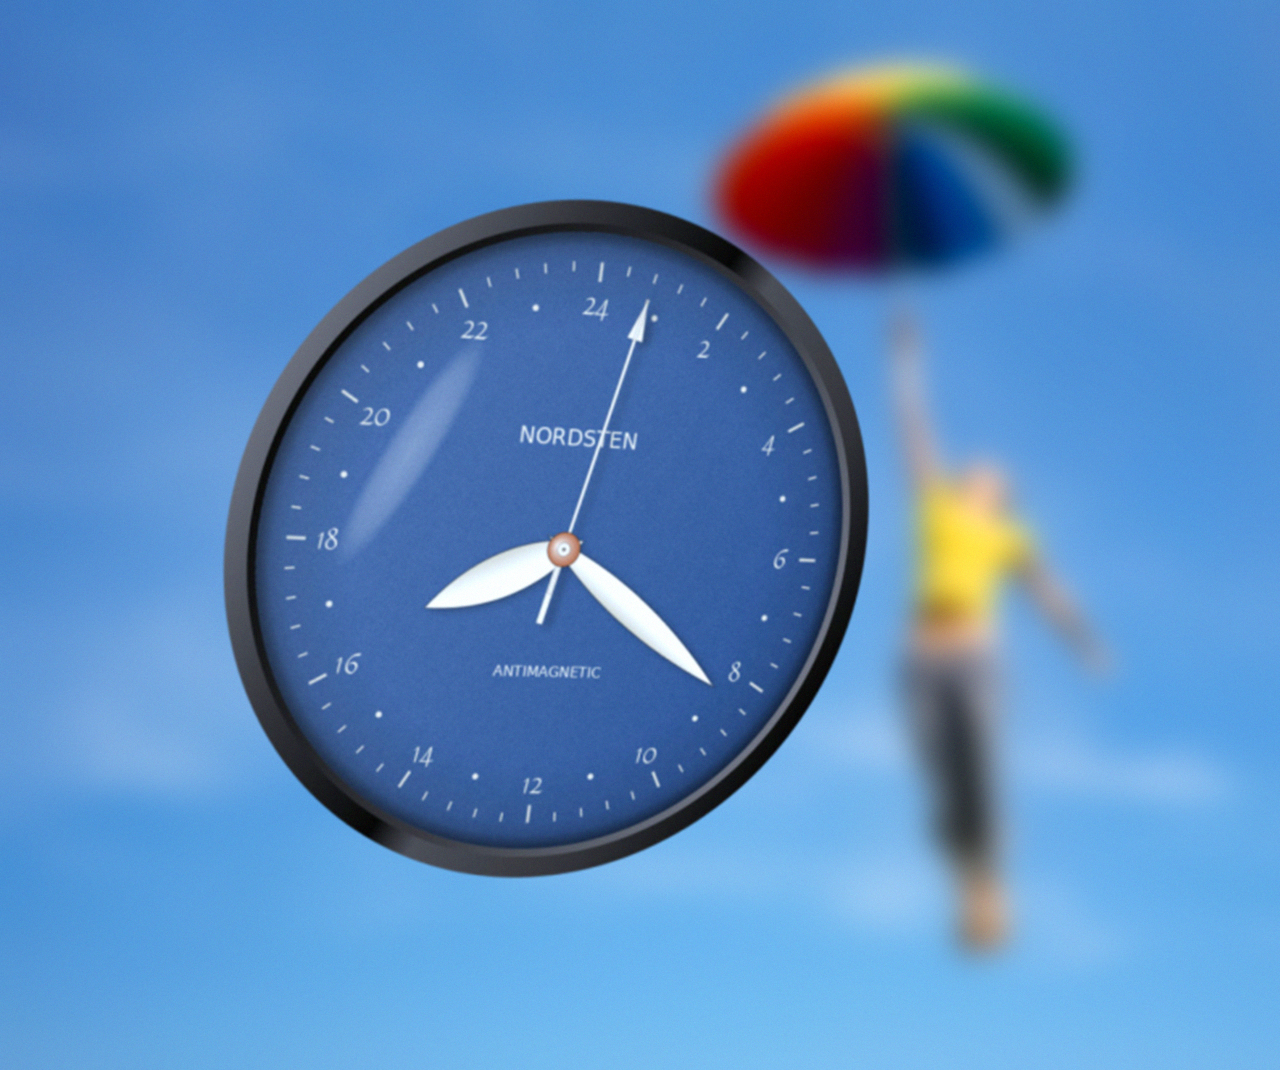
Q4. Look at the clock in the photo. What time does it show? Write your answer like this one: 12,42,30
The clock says 16,21,02
